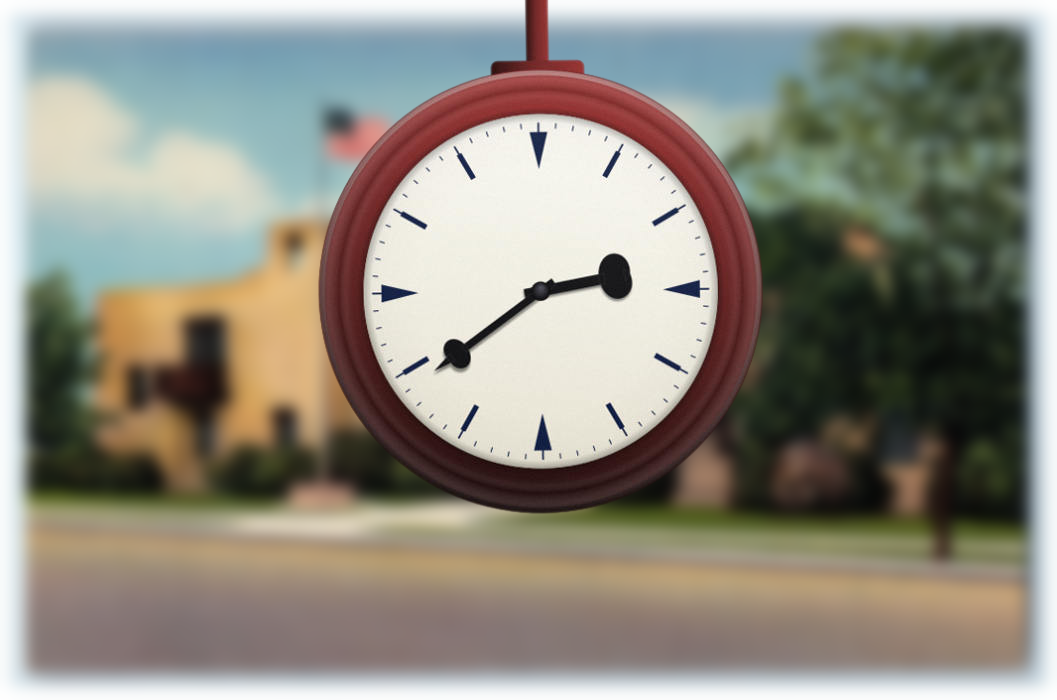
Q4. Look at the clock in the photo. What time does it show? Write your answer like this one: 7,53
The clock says 2,39
